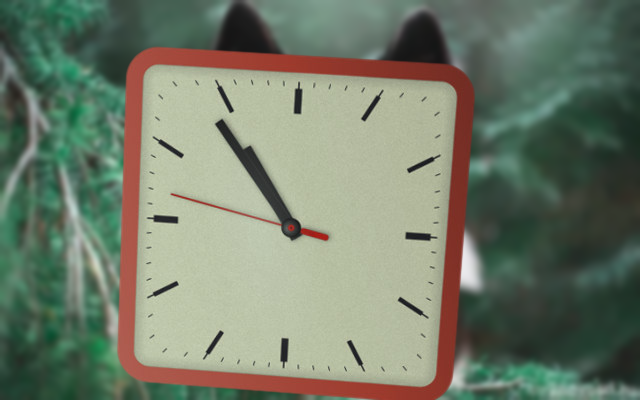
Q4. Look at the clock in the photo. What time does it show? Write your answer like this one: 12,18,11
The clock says 10,53,47
